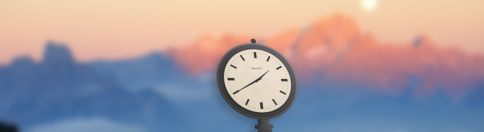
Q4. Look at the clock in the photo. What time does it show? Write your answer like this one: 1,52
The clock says 1,40
